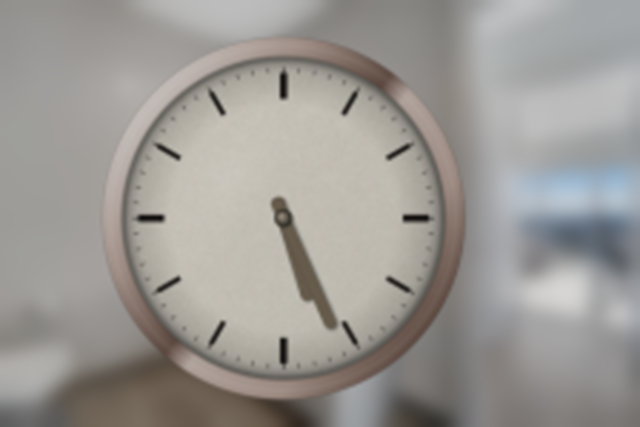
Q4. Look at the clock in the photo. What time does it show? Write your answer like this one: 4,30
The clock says 5,26
